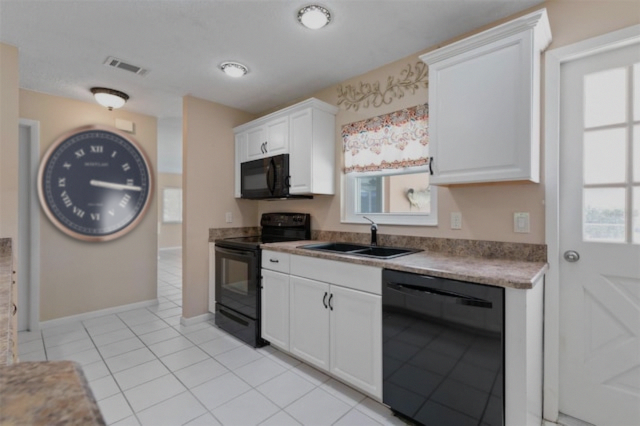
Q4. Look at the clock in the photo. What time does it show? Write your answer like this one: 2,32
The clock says 3,16
